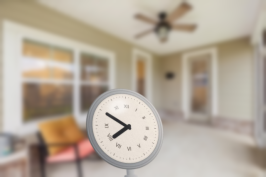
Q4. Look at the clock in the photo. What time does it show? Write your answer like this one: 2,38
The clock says 7,50
